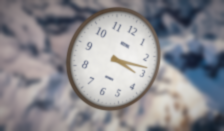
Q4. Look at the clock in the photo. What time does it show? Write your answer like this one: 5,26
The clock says 3,13
